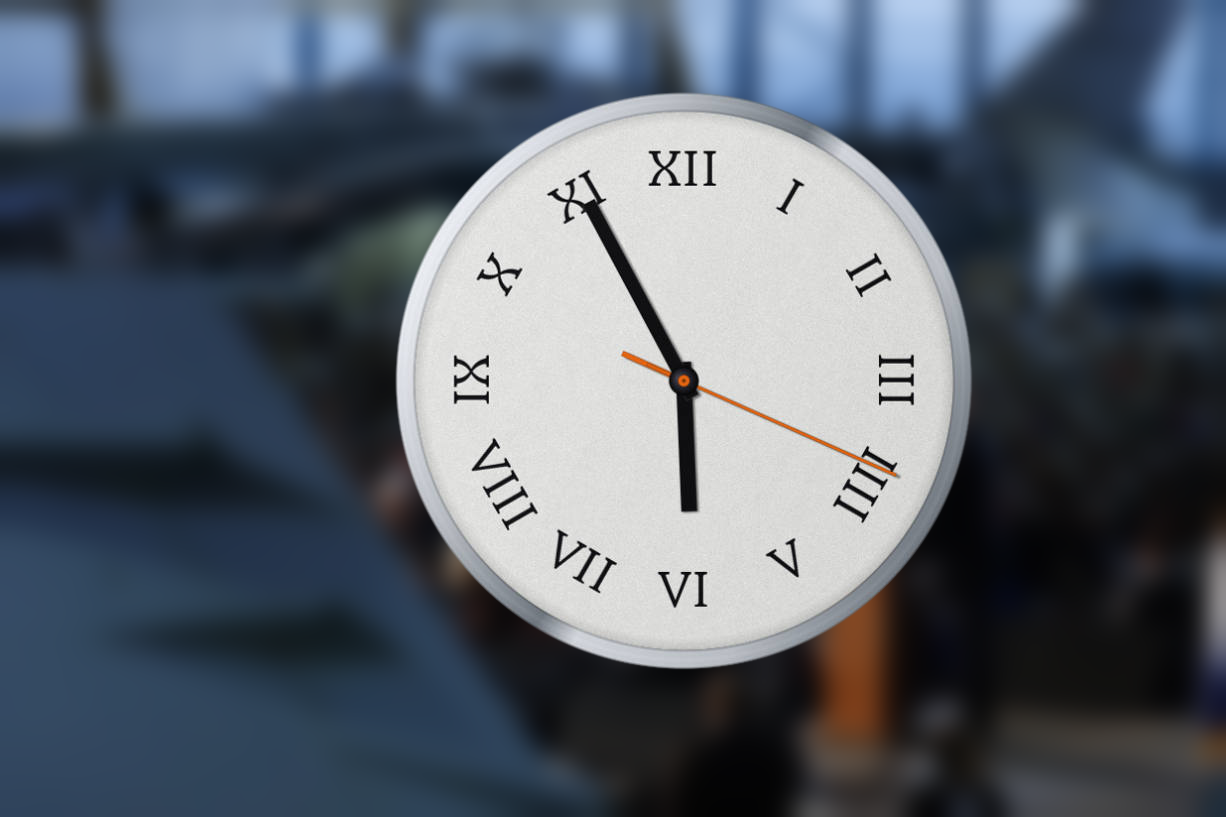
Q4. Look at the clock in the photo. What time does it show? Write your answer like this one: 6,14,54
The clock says 5,55,19
